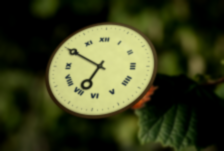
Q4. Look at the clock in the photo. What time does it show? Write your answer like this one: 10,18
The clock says 6,50
